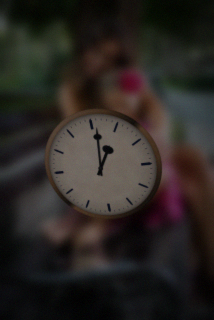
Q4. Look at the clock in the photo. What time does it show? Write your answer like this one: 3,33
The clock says 1,01
